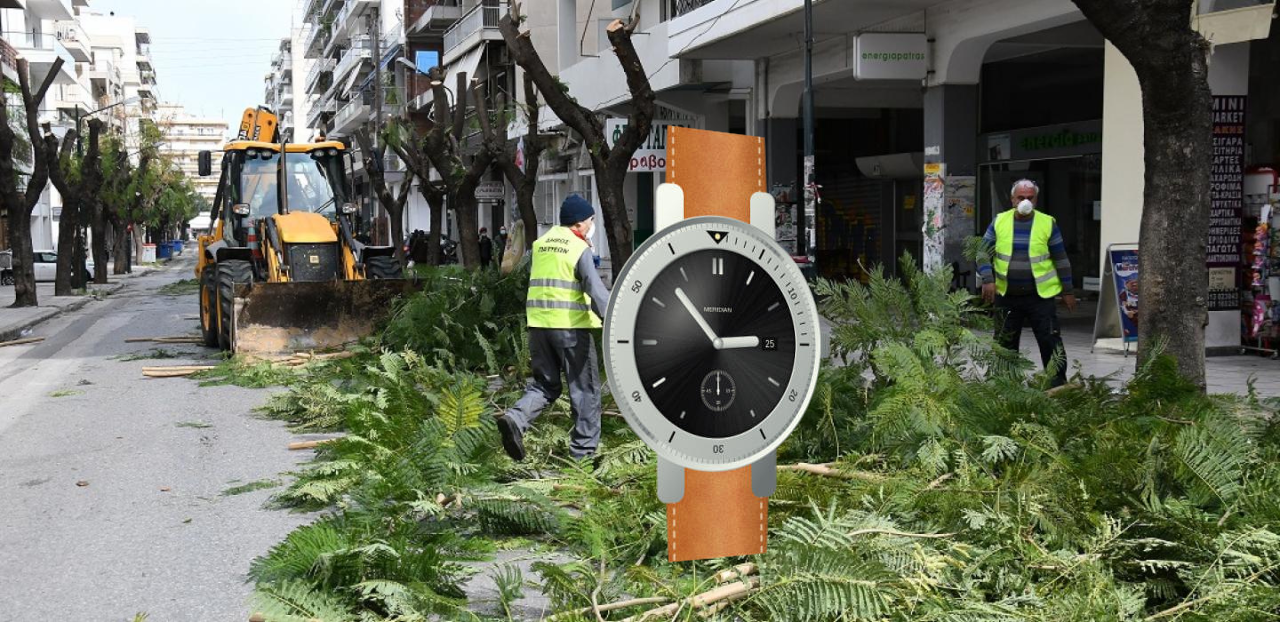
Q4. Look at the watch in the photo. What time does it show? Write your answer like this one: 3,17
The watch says 2,53
